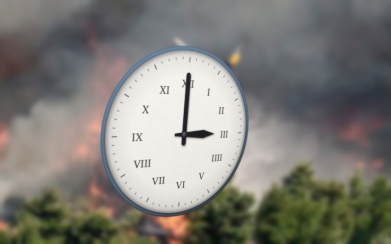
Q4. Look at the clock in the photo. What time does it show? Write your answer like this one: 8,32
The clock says 3,00
